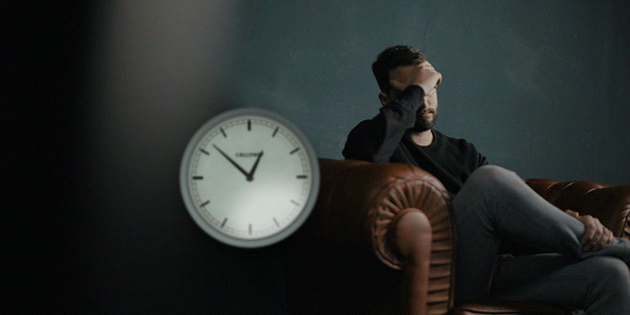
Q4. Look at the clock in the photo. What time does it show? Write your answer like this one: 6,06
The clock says 12,52
